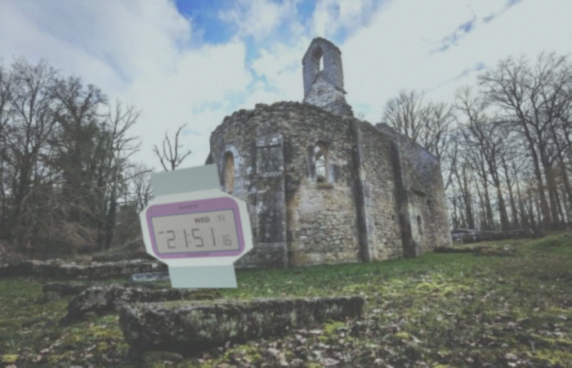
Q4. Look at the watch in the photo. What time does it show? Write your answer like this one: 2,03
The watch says 21,51
